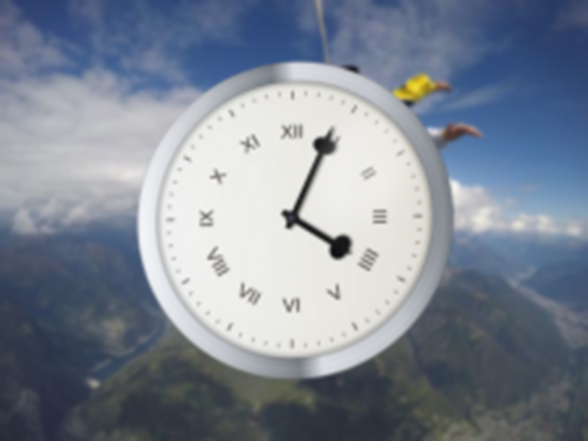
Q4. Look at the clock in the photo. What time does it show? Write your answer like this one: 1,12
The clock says 4,04
